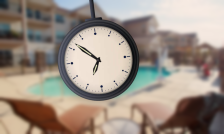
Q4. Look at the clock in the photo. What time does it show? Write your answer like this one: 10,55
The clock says 6,52
